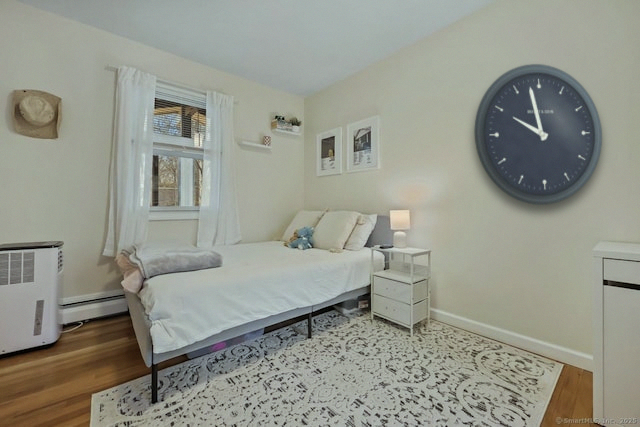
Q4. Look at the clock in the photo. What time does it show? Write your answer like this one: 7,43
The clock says 9,58
